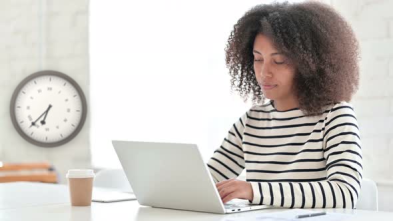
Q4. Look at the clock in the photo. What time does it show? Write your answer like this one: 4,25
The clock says 6,37
